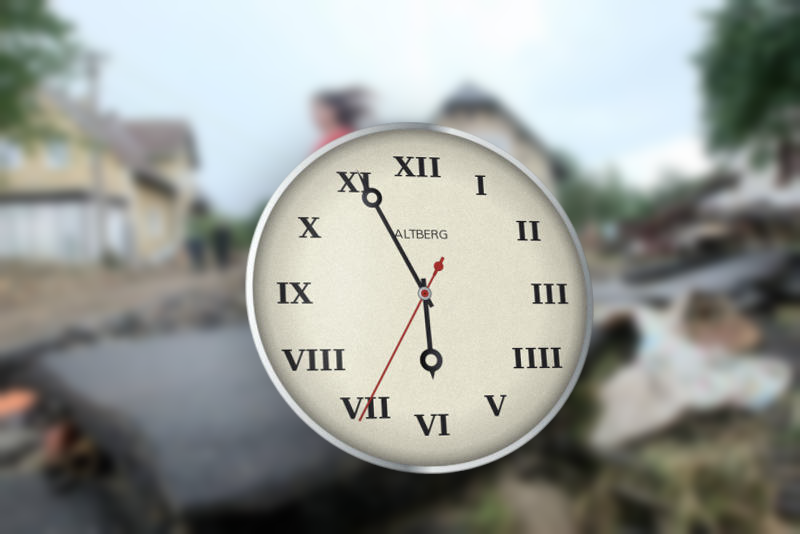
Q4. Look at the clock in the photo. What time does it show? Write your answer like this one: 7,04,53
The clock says 5,55,35
